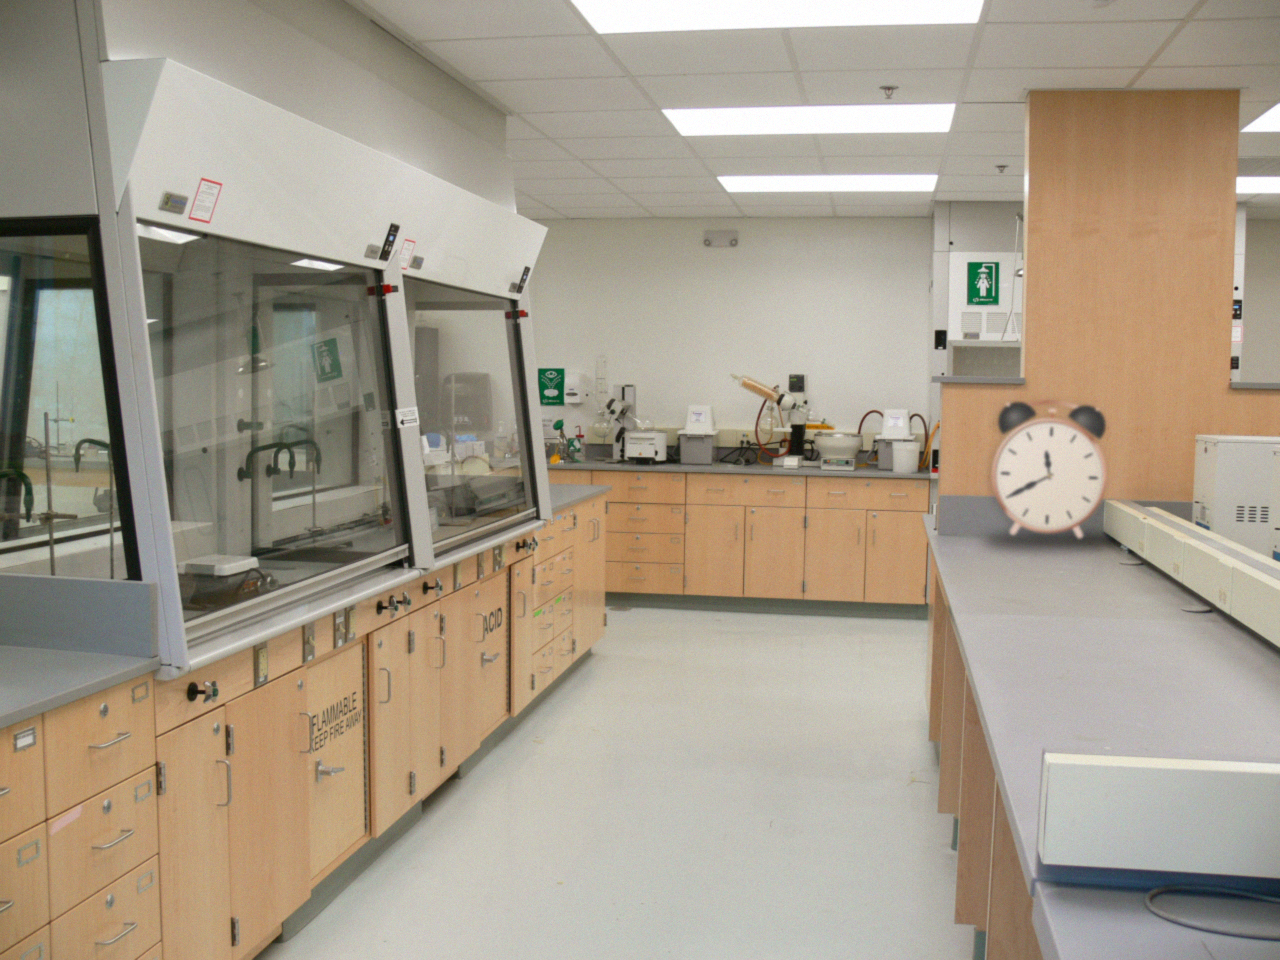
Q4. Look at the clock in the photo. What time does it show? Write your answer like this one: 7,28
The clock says 11,40
